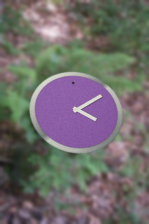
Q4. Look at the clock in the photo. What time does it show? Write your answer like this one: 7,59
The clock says 4,10
